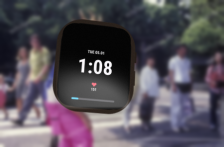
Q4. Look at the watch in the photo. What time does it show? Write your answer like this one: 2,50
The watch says 1,08
